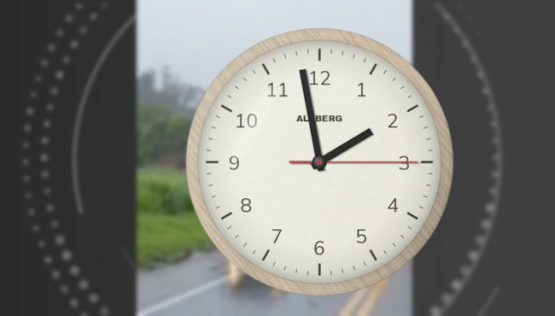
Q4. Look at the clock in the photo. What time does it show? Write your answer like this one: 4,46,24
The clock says 1,58,15
